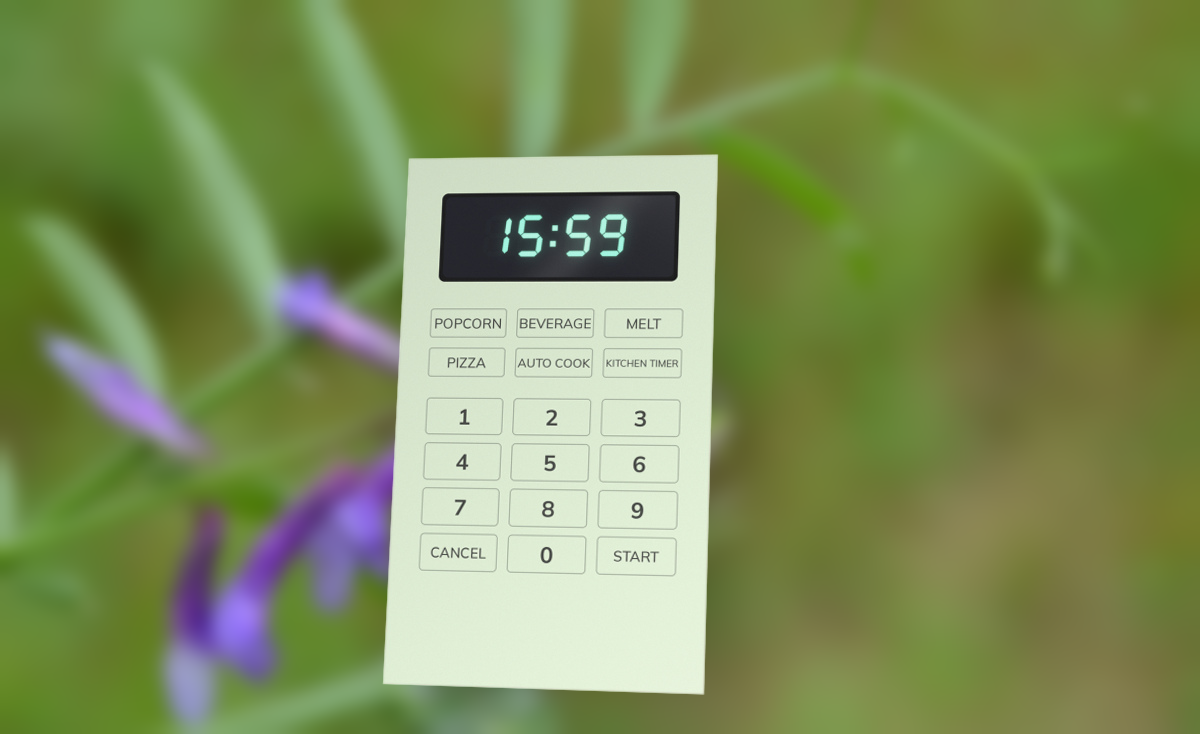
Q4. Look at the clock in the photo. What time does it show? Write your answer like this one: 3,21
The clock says 15,59
